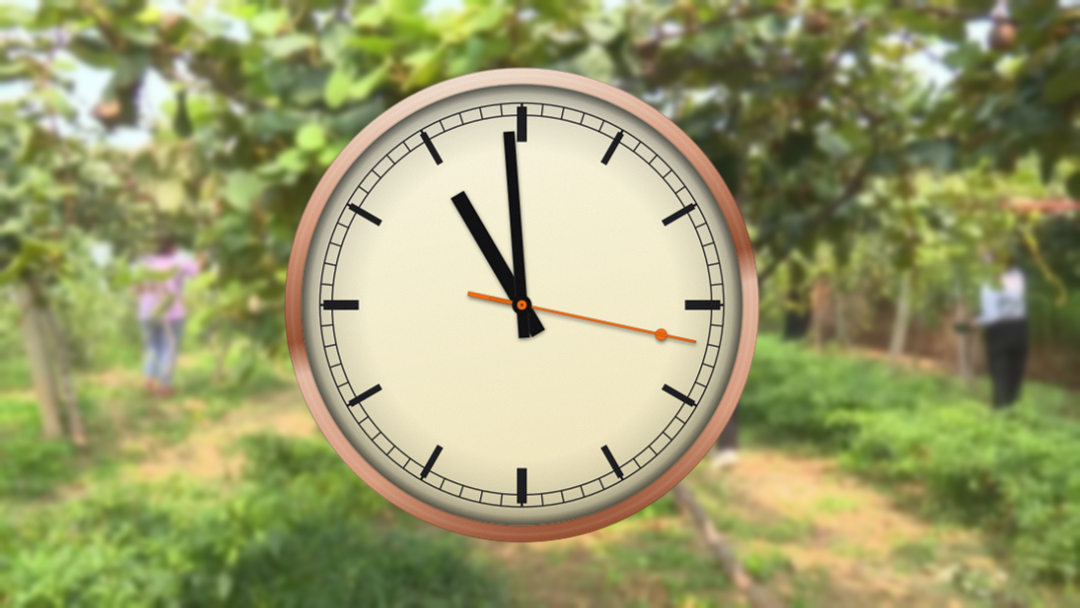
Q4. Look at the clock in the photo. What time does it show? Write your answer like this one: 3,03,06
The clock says 10,59,17
